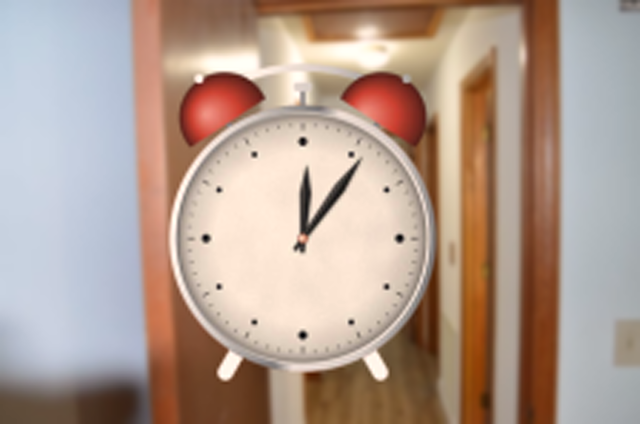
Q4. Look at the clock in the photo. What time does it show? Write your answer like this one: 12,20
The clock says 12,06
